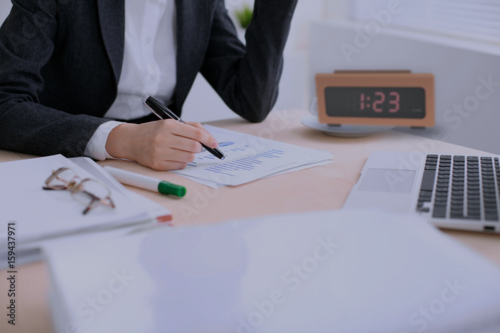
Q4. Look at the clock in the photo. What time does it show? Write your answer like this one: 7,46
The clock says 1,23
